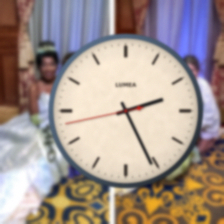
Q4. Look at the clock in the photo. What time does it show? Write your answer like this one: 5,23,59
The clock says 2,25,43
